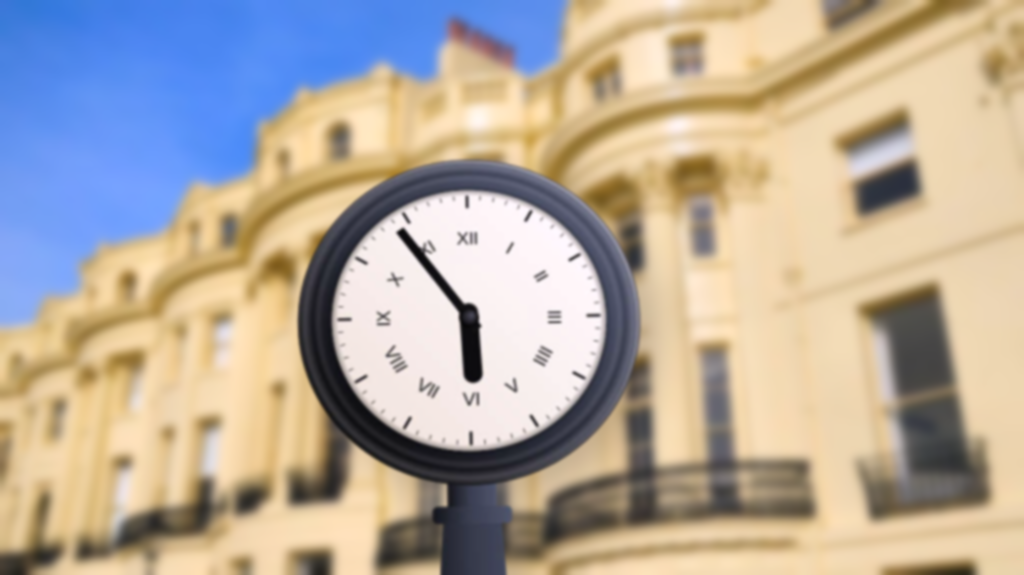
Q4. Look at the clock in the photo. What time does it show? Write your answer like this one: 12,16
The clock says 5,54
